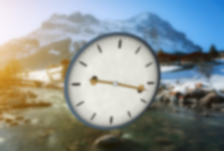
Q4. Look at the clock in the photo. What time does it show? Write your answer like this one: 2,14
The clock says 9,17
